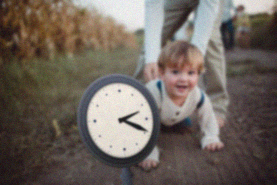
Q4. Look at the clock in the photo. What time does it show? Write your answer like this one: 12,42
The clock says 2,19
